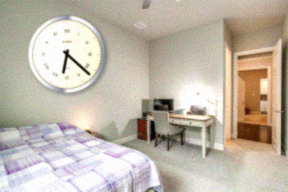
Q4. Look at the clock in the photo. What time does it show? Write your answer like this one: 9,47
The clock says 6,22
